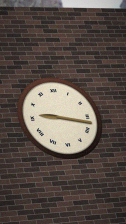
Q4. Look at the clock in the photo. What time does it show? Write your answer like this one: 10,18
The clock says 9,17
